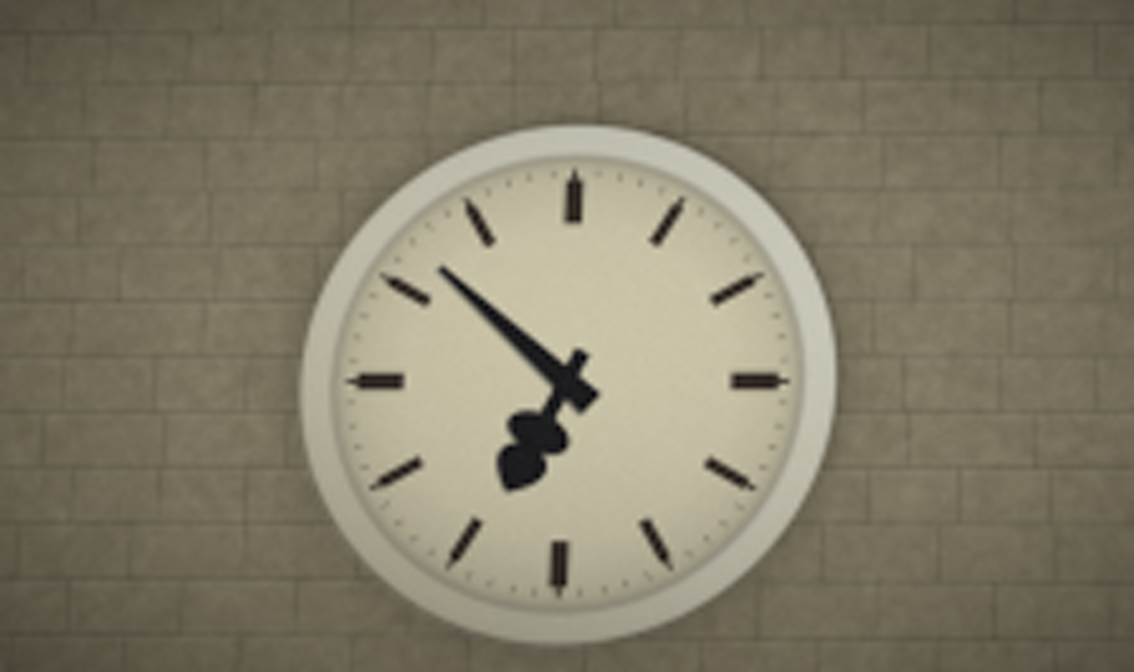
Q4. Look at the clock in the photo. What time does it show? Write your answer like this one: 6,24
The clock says 6,52
